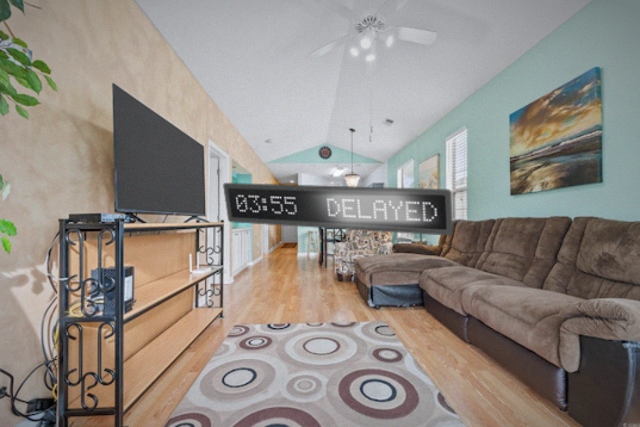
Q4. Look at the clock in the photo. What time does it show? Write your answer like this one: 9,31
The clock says 3,55
